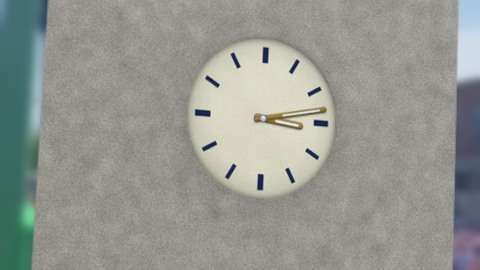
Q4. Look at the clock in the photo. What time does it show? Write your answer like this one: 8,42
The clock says 3,13
